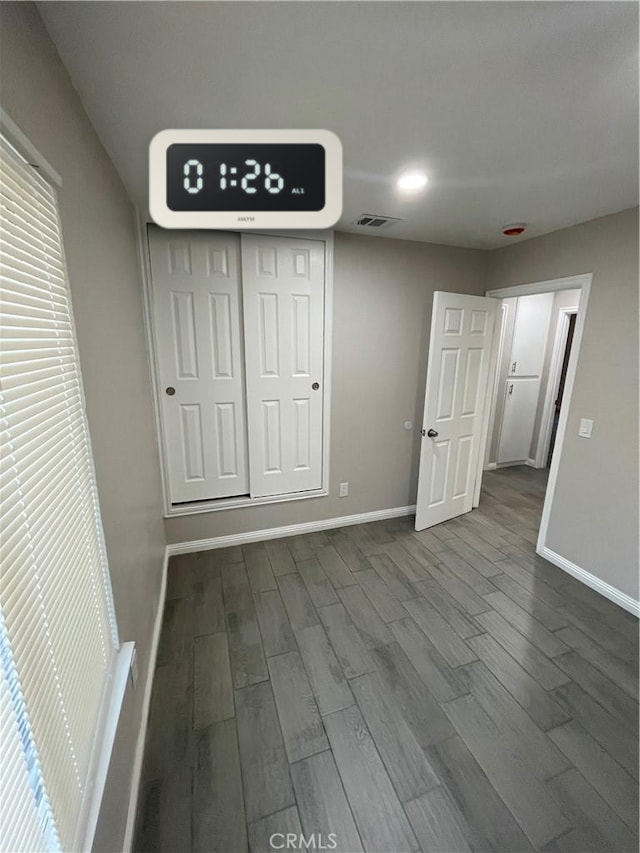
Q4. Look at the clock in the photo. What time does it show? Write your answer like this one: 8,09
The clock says 1,26
